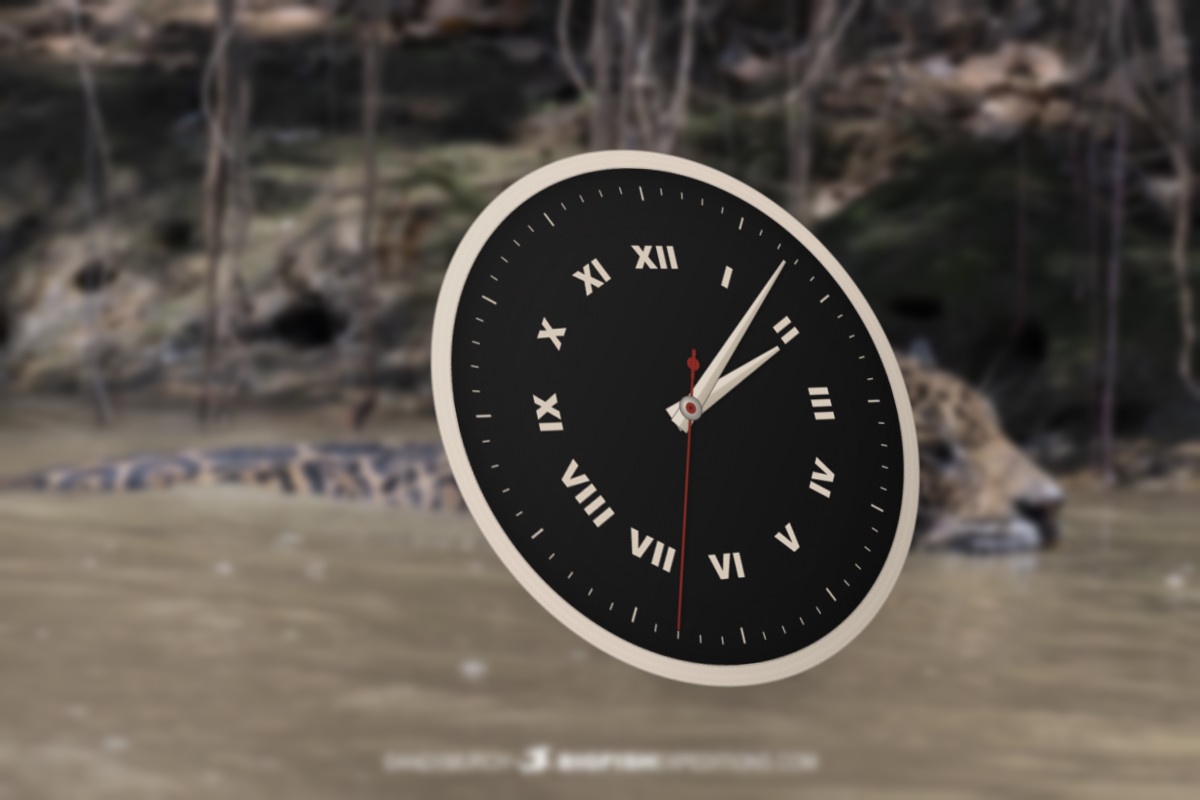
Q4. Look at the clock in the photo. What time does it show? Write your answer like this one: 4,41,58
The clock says 2,07,33
